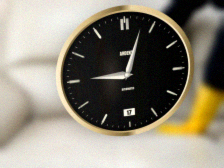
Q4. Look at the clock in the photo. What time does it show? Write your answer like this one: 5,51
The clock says 9,03
